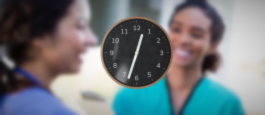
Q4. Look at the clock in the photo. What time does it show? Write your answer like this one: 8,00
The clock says 12,33
